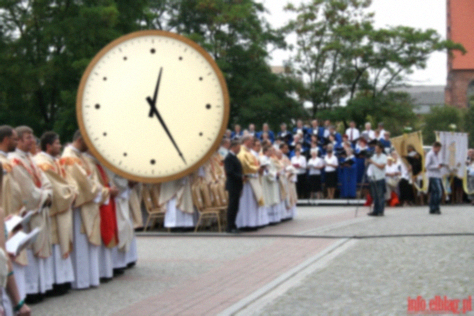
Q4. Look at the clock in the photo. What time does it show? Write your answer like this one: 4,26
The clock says 12,25
